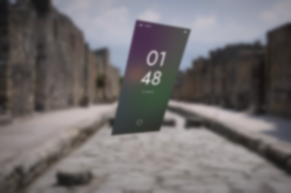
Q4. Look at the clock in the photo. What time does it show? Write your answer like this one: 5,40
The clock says 1,48
